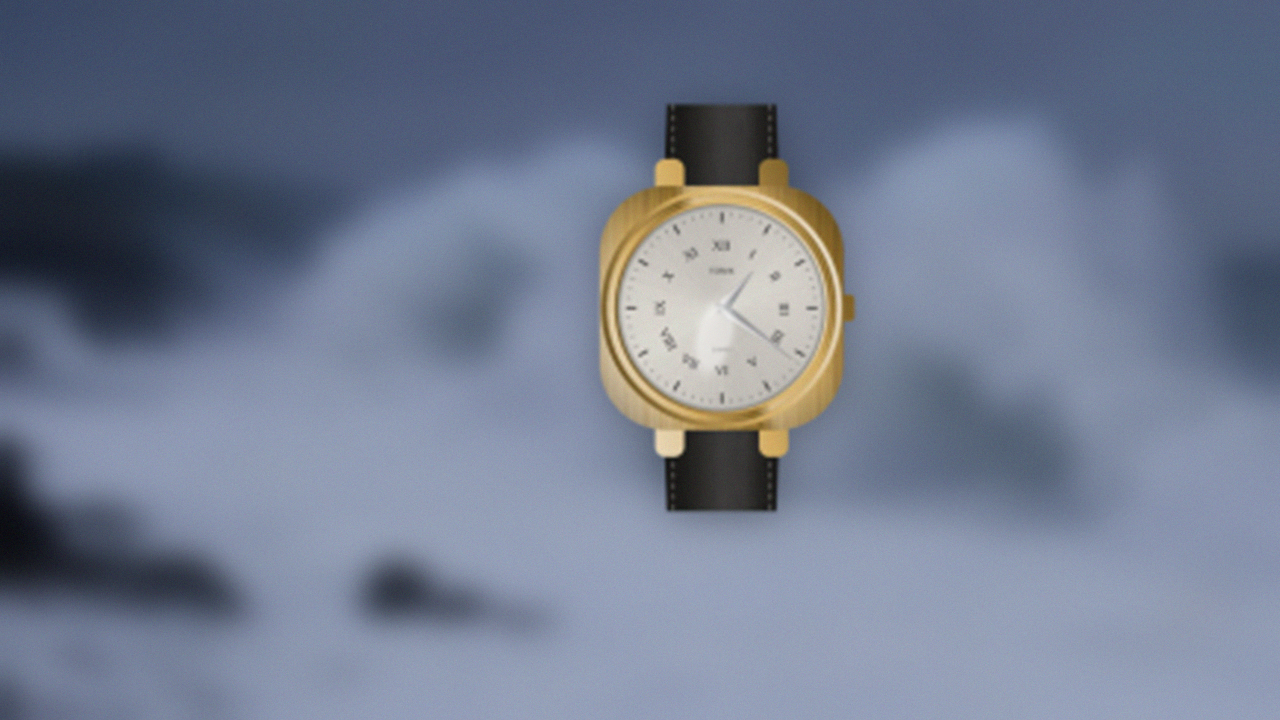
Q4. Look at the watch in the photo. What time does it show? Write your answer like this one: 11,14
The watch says 1,21
